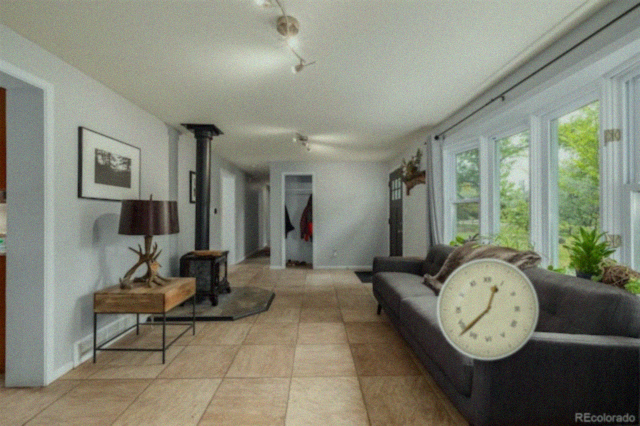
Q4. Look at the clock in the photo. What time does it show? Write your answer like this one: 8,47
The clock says 12,38
